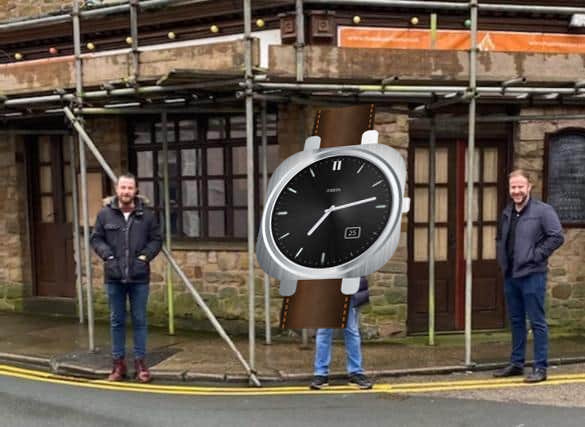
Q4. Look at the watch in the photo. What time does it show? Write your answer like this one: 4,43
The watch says 7,13
